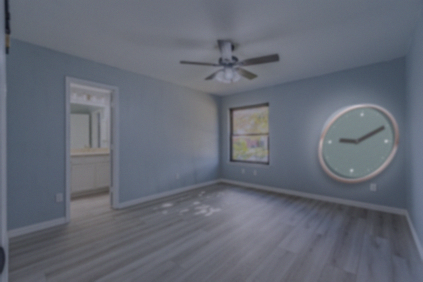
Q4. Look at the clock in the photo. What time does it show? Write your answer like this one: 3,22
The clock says 9,10
